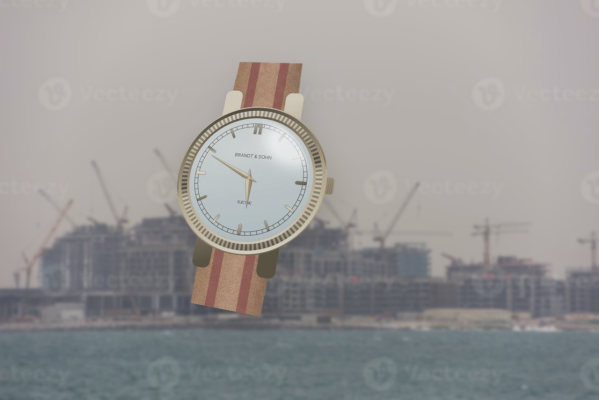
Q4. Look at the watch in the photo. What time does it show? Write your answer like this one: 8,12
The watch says 5,49
